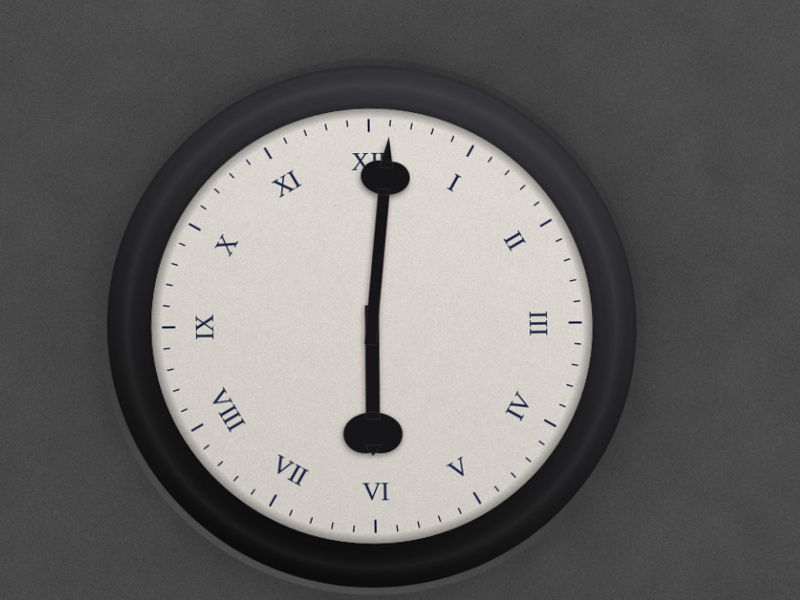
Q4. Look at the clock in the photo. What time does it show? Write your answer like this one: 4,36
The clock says 6,01
